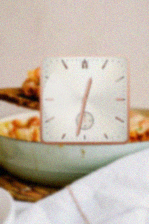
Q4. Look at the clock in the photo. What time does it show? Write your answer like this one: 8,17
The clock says 12,32
